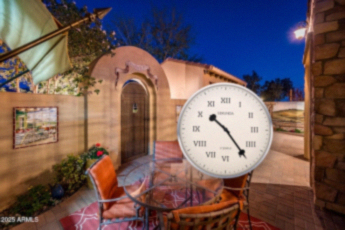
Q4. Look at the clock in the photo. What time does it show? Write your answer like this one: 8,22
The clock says 10,24
